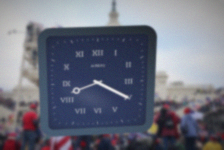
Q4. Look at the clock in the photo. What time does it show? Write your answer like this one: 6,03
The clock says 8,20
